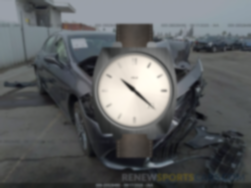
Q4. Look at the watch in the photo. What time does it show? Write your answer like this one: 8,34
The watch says 10,22
